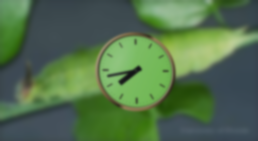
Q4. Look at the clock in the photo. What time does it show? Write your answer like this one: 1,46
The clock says 7,43
